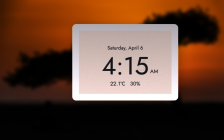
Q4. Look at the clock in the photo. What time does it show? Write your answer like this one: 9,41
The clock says 4,15
